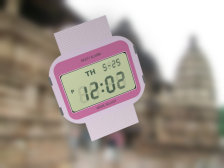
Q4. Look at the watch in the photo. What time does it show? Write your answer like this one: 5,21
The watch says 12,02
